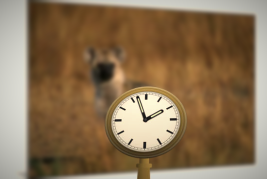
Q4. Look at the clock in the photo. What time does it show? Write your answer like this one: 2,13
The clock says 1,57
